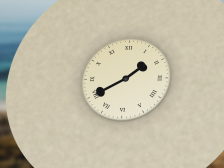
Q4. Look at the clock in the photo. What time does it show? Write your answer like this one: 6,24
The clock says 1,40
